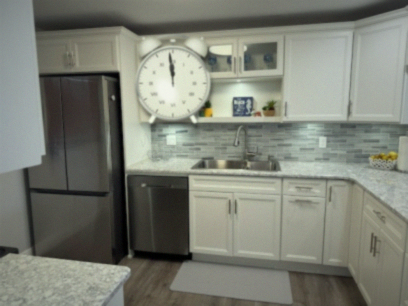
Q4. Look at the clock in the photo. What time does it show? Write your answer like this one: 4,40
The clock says 11,59
